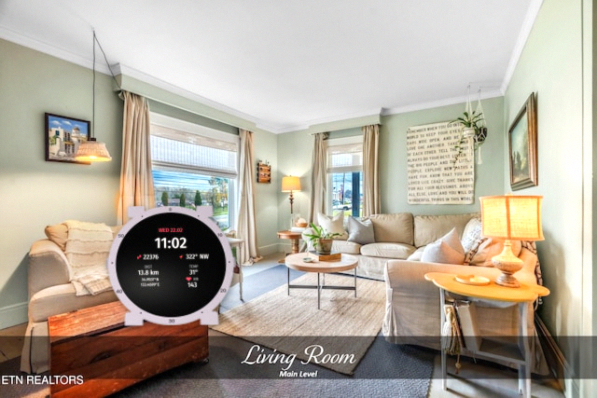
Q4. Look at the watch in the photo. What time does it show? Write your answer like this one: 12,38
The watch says 11,02
